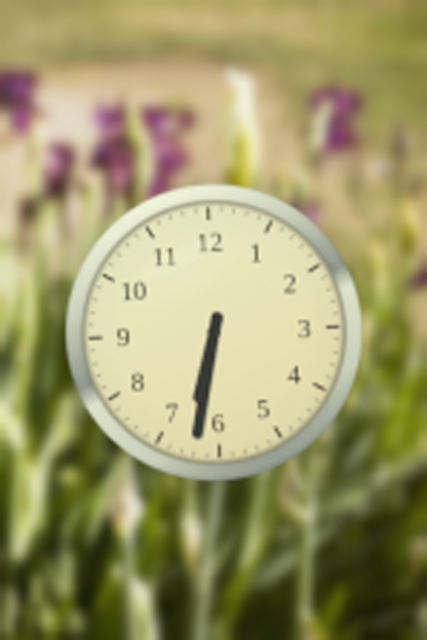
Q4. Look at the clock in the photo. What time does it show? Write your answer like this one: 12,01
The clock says 6,32
